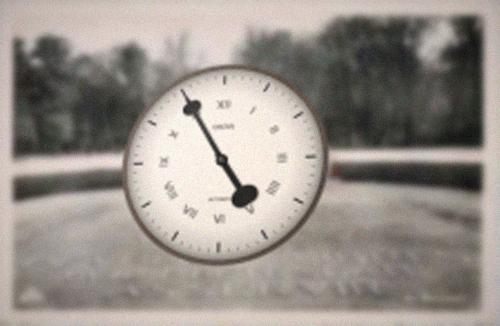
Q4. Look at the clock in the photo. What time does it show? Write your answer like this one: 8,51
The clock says 4,55
